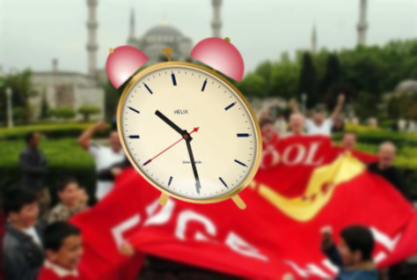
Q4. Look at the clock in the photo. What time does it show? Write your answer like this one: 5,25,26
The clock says 10,29,40
